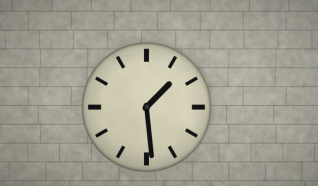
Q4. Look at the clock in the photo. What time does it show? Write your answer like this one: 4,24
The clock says 1,29
